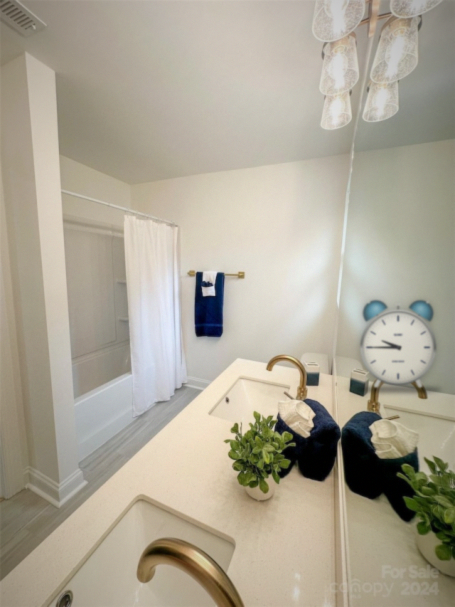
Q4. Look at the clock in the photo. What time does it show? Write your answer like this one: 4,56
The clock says 9,45
